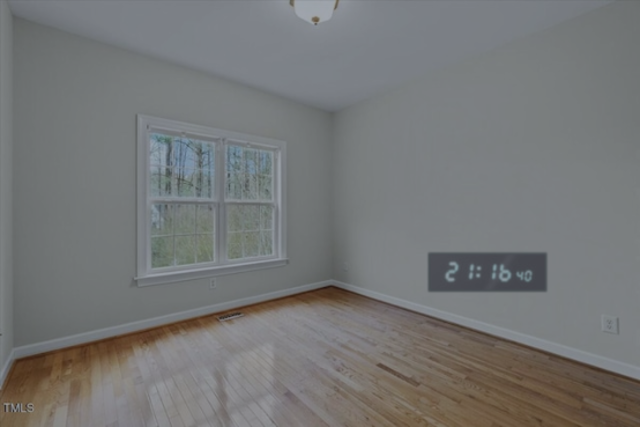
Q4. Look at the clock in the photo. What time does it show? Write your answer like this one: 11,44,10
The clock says 21,16,40
